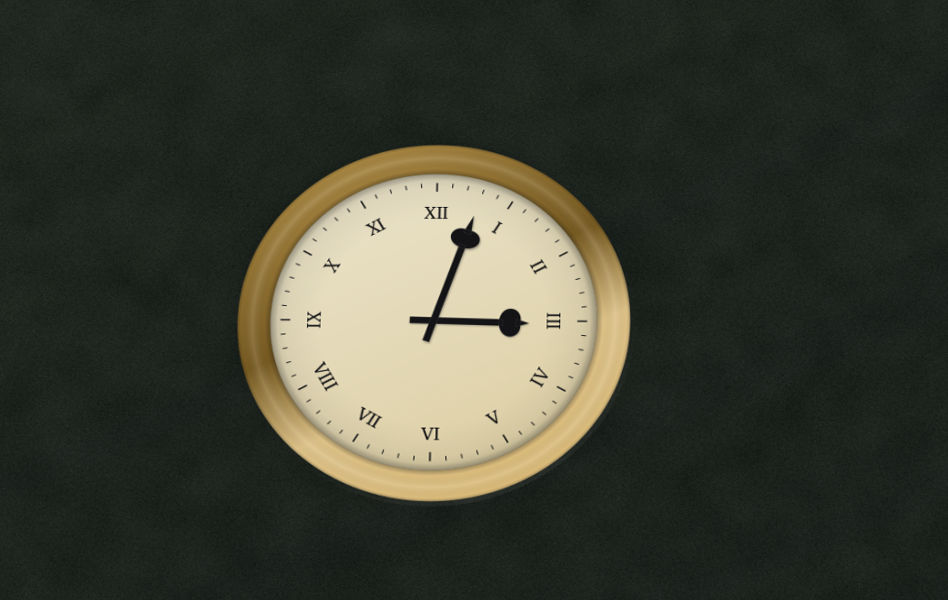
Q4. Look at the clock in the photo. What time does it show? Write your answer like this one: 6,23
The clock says 3,03
